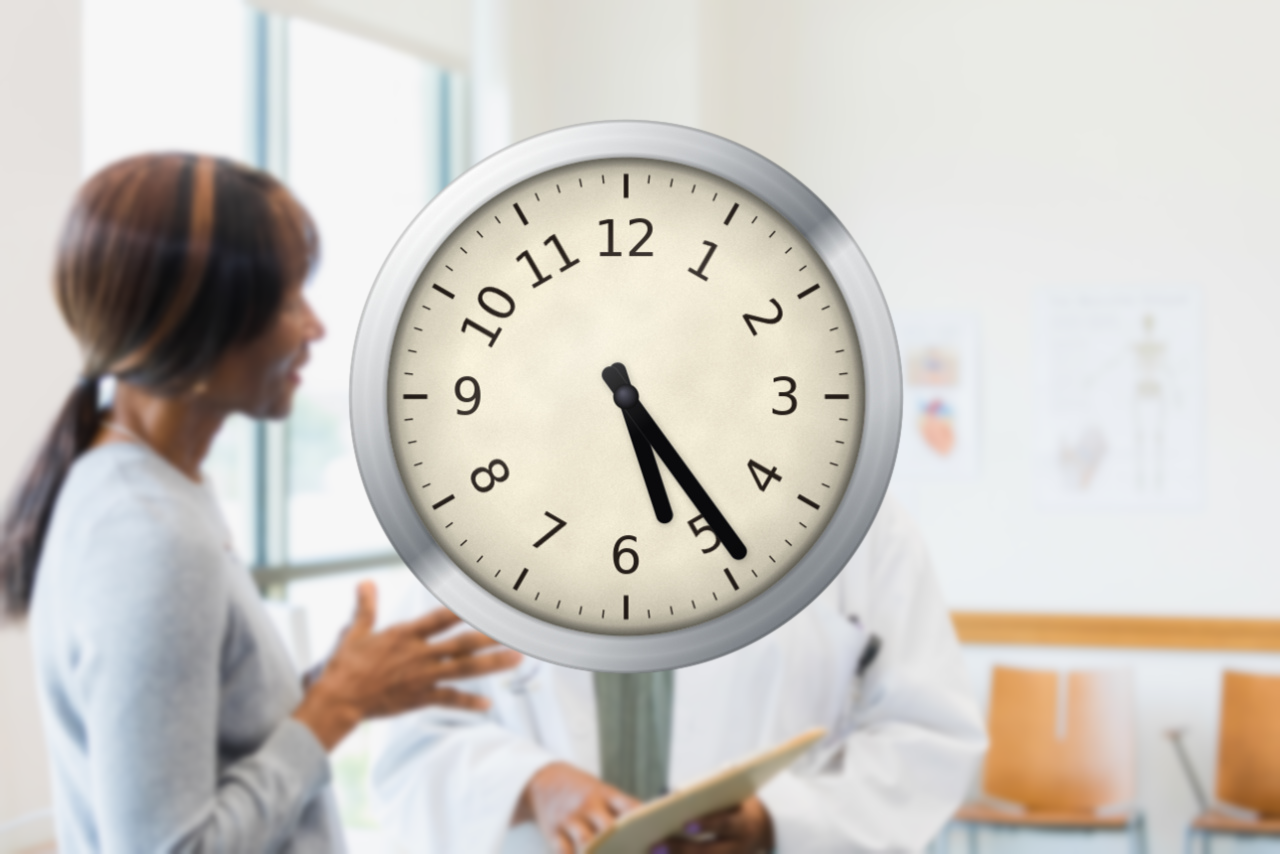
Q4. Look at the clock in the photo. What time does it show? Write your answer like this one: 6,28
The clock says 5,24
